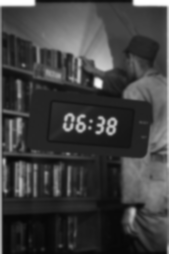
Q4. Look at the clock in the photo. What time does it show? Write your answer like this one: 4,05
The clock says 6,38
